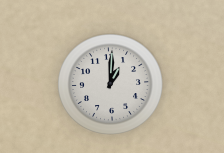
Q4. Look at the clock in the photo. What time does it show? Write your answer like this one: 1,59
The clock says 1,01
